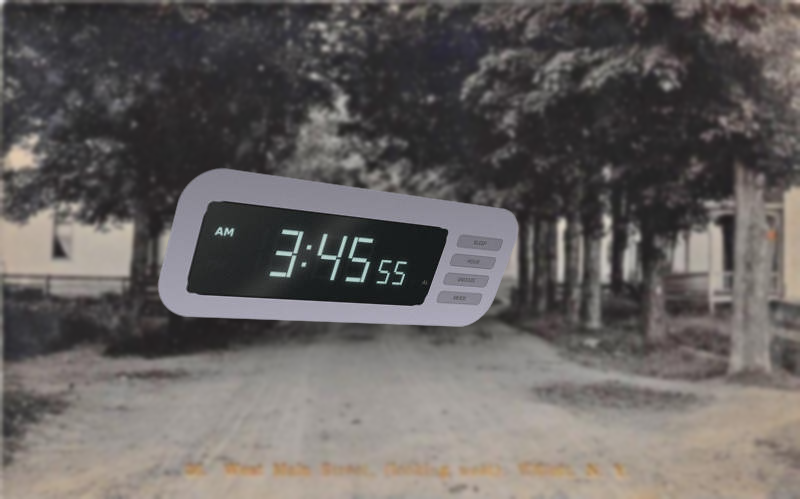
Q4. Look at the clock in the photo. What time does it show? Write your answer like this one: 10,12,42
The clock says 3,45,55
